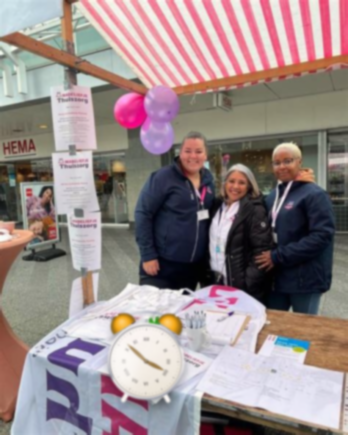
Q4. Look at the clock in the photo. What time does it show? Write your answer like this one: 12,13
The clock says 3,52
